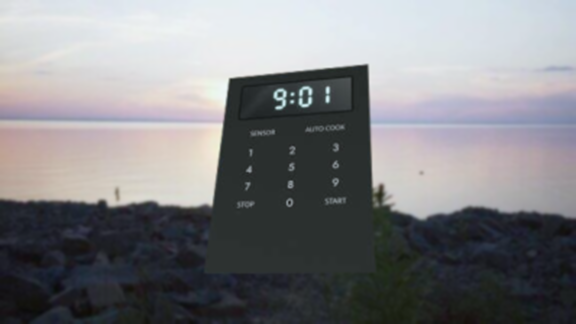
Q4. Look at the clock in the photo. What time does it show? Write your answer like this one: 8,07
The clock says 9,01
